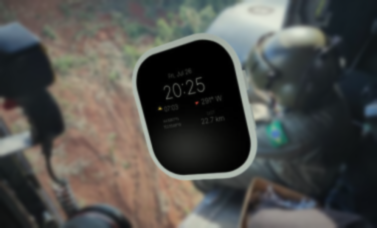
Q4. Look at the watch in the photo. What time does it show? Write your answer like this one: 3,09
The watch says 20,25
